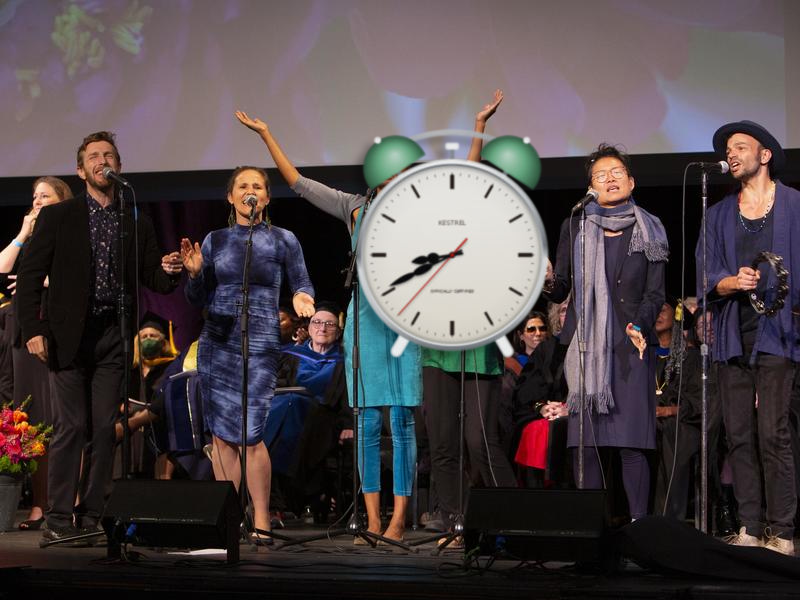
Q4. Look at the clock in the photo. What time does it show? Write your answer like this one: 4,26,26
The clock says 8,40,37
